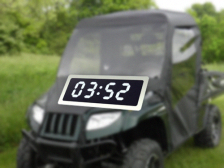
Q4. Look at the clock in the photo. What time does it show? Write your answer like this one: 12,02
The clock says 3,52
